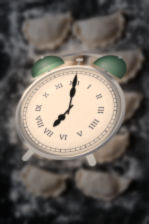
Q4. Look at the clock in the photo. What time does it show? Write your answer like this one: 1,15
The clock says 7,00
